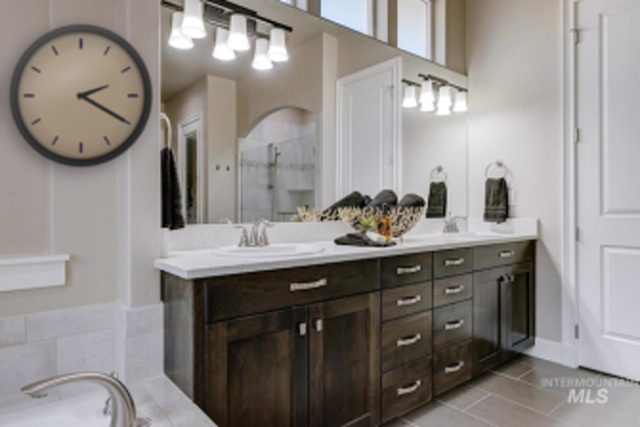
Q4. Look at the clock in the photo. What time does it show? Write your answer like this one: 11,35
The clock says 2,20
